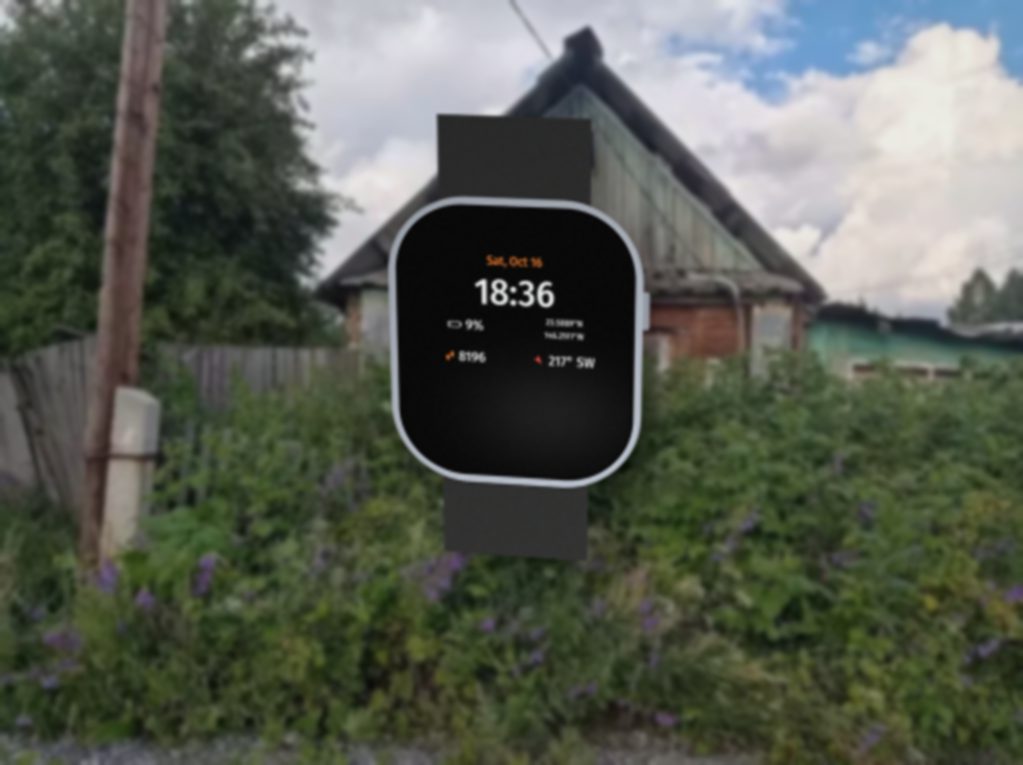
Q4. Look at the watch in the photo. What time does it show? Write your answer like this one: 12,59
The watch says 18,36
